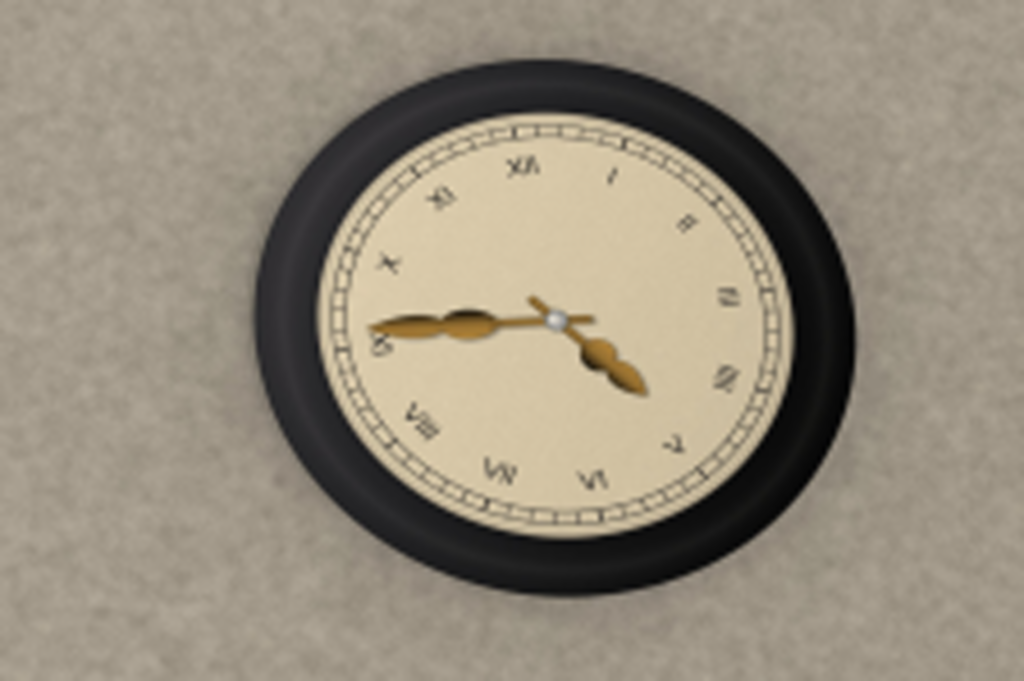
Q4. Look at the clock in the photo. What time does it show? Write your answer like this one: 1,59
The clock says 4,46
